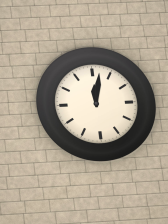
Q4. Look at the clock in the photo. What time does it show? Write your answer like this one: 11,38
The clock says 12,02
